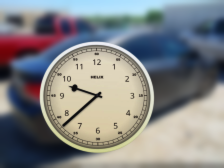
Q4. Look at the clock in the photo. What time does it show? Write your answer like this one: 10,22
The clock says 9,38
